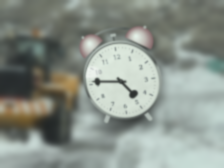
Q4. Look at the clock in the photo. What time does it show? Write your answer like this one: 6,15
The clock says 4,46
